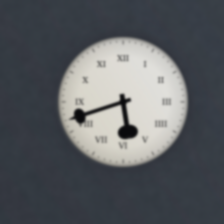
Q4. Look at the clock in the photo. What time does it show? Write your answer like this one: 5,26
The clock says 5,42
